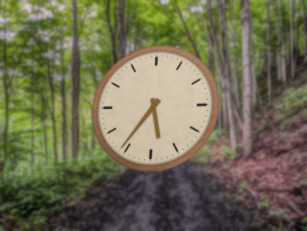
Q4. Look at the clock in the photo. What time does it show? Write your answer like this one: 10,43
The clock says 5,36
